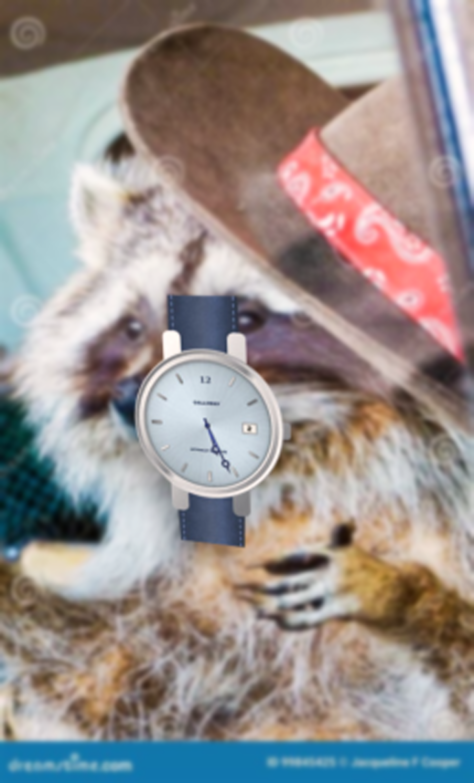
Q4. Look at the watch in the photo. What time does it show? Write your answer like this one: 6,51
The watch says 5,26
